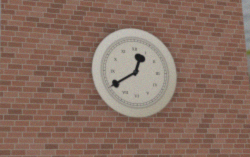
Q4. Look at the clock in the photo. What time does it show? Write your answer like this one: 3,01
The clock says 12,40
